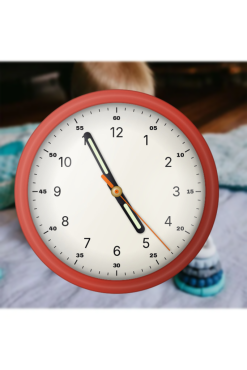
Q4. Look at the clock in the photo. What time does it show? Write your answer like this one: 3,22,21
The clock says 4,55,23
